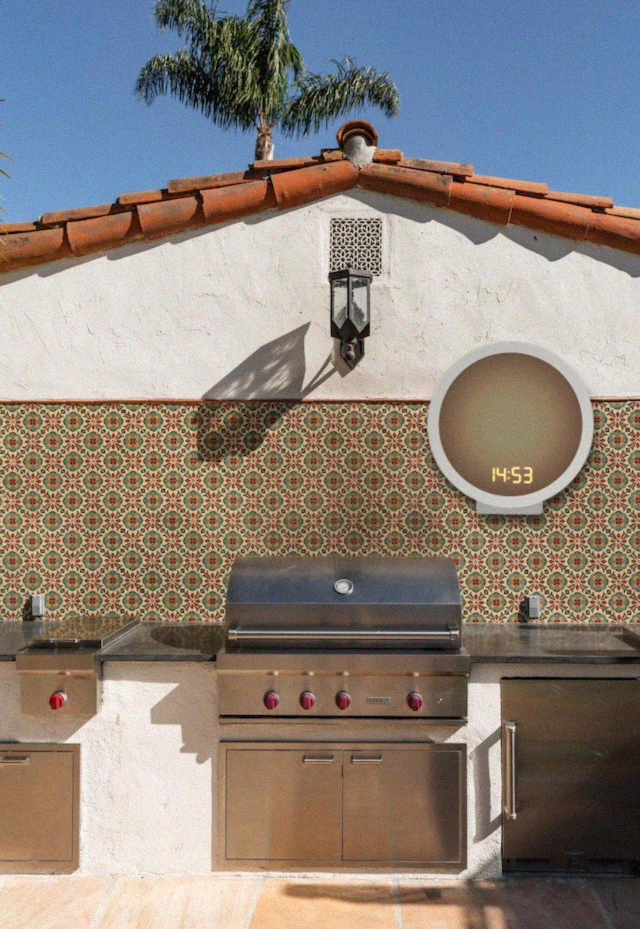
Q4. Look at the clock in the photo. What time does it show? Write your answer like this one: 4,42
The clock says 14,53
